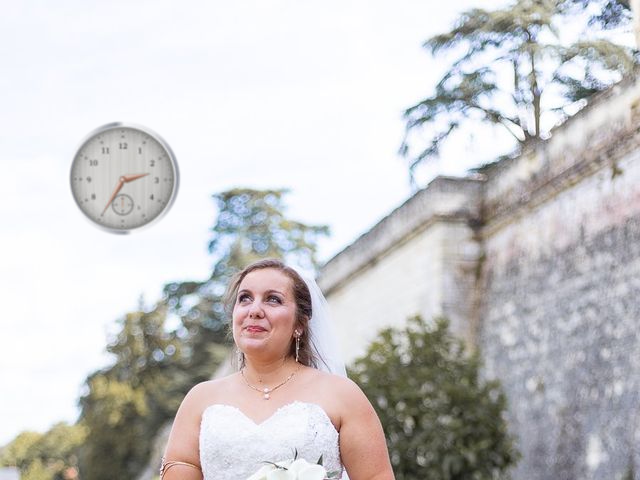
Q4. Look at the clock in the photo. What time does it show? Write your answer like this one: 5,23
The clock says 2,35
